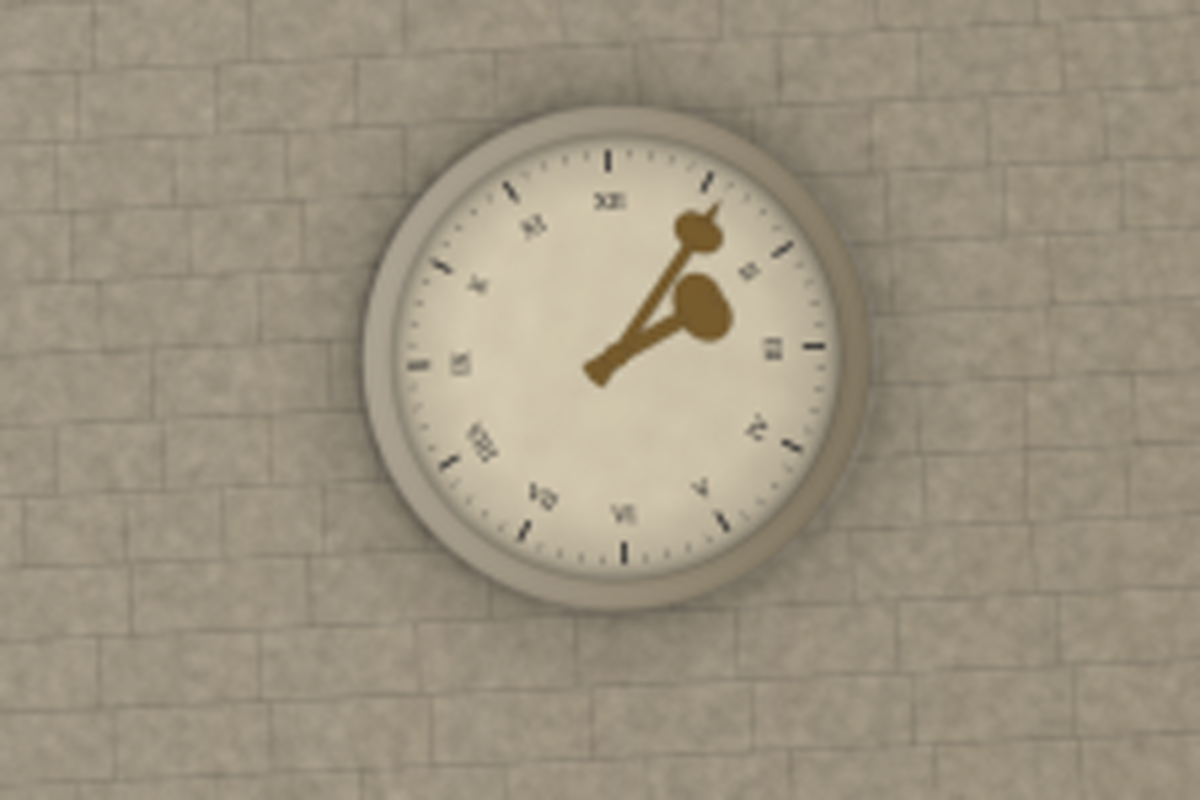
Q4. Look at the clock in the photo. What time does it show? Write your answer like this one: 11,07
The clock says 2,06
